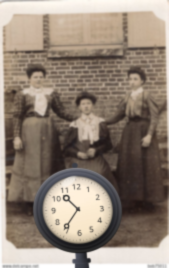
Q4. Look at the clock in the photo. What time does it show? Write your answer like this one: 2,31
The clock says 10,36
